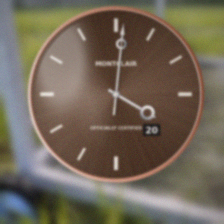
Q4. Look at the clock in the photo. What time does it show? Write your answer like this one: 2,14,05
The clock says 4,01,01
